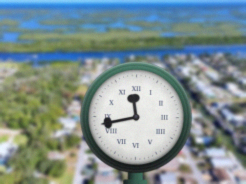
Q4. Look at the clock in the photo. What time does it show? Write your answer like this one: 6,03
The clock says 11,43
